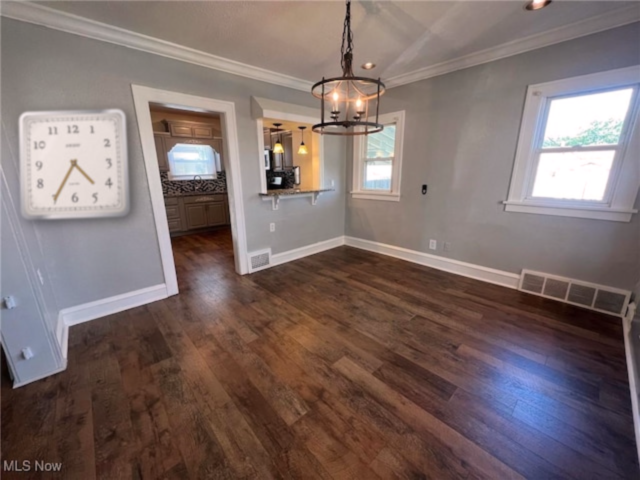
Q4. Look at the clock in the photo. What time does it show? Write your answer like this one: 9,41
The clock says 4,35
